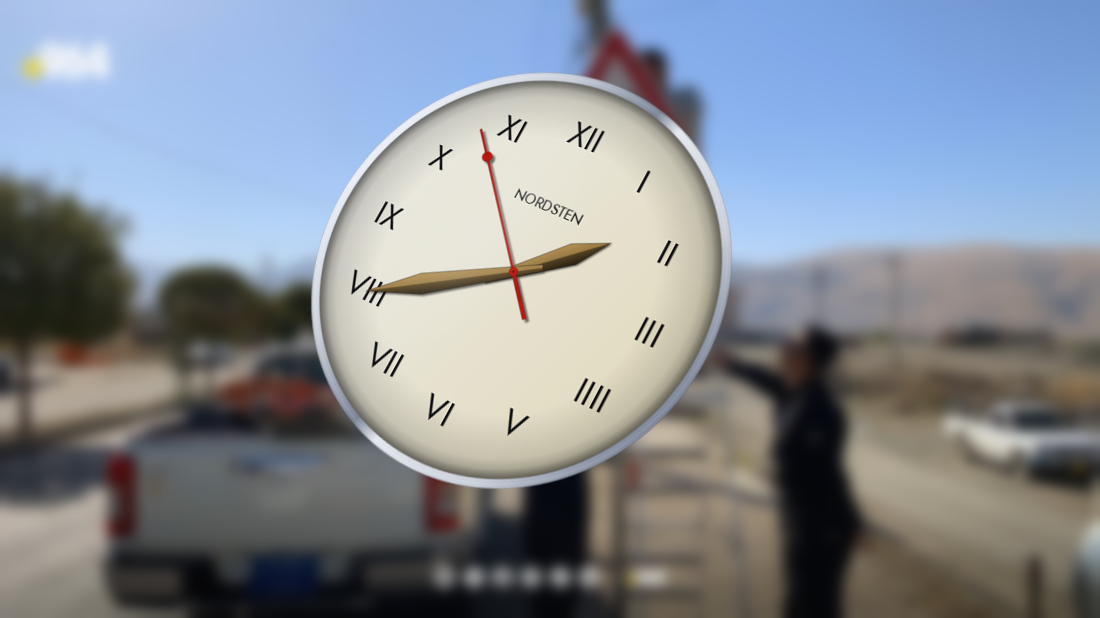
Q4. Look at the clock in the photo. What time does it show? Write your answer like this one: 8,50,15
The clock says 1,39,53
